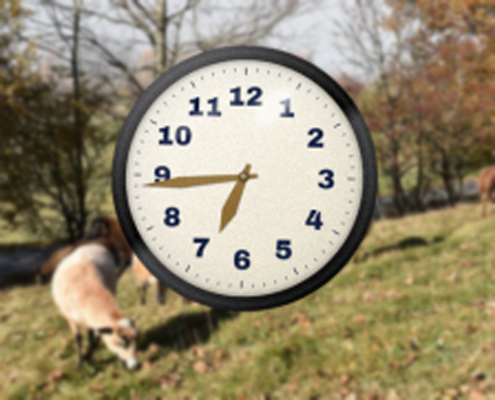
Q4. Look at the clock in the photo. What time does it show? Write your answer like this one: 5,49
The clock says 6,44
